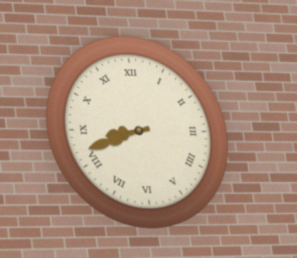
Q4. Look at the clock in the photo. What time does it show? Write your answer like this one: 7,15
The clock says 8,42
